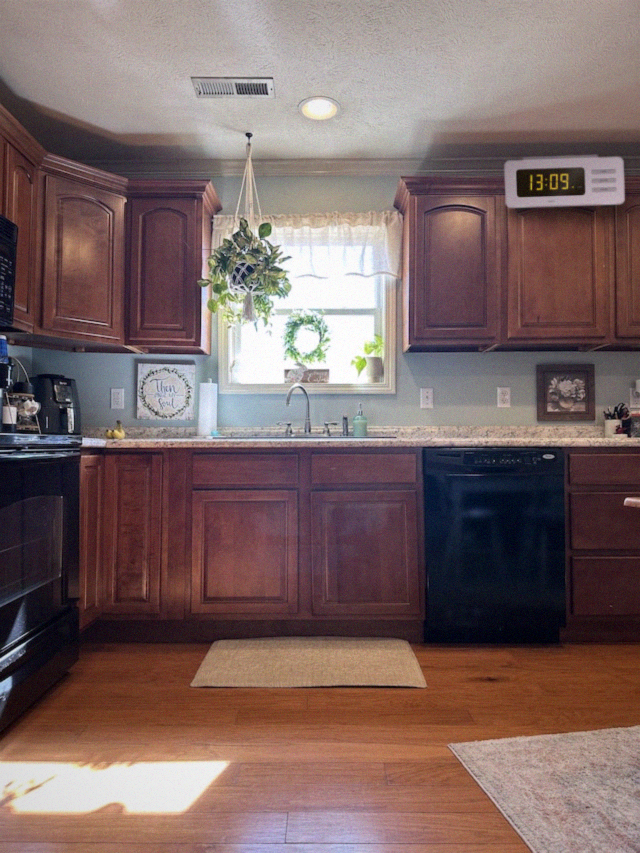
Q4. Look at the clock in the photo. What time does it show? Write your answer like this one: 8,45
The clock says 13,09
